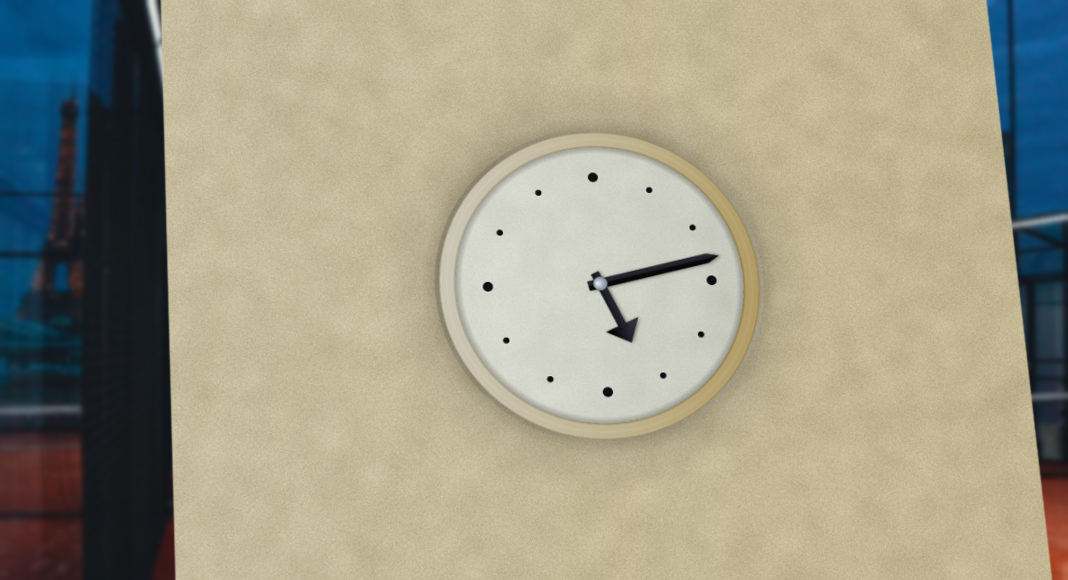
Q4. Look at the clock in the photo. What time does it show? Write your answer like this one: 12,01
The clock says 5,13
